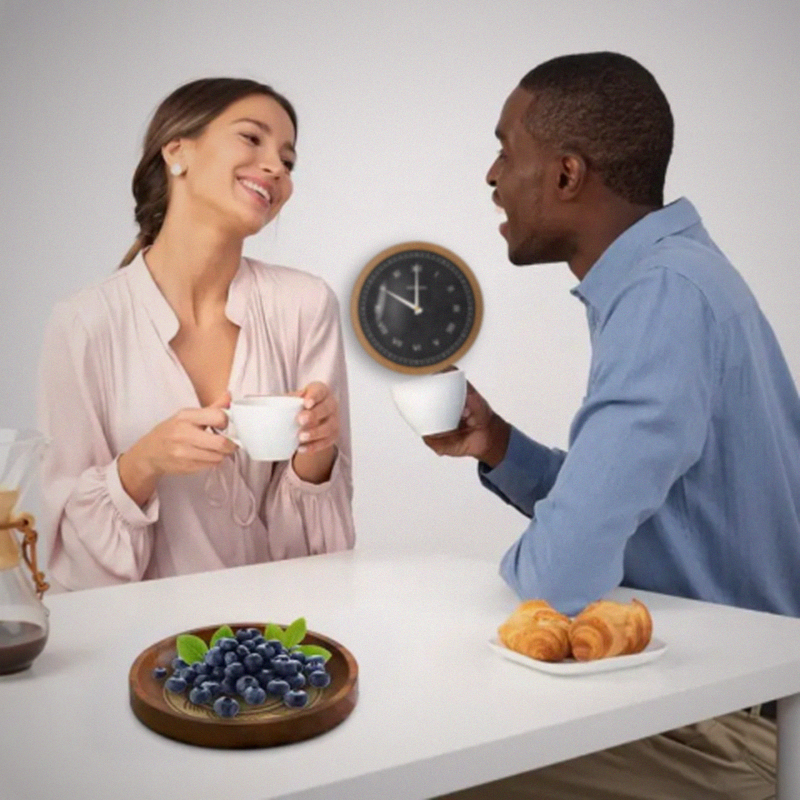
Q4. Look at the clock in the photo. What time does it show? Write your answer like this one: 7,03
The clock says 10,00
